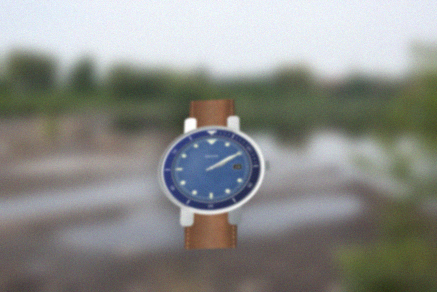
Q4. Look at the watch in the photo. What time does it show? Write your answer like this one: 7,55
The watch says 2,10
